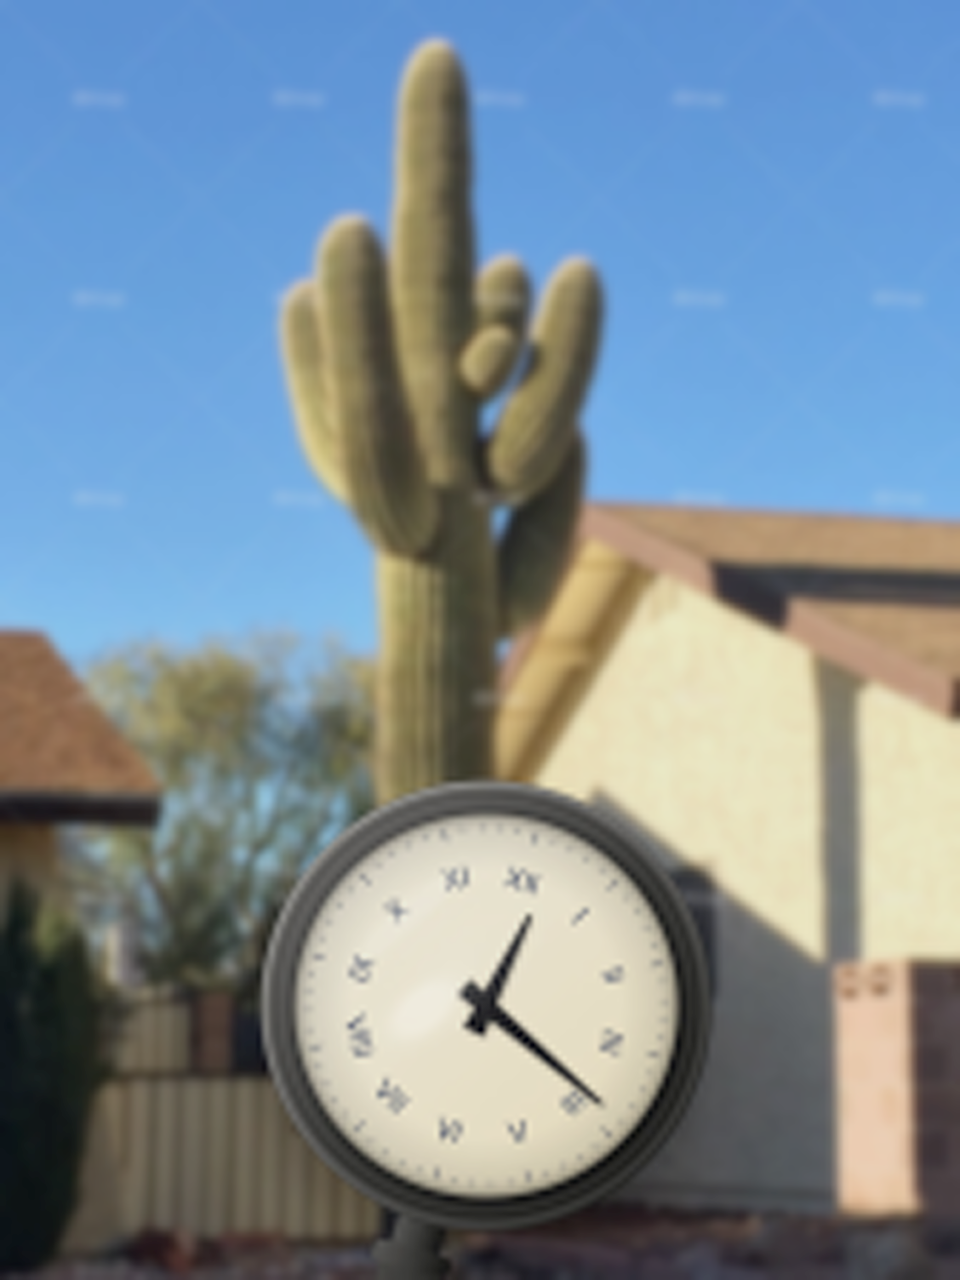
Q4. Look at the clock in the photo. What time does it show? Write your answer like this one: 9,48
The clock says 12,19
